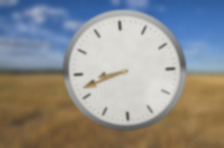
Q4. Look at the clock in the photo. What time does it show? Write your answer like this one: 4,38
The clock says 8,42
